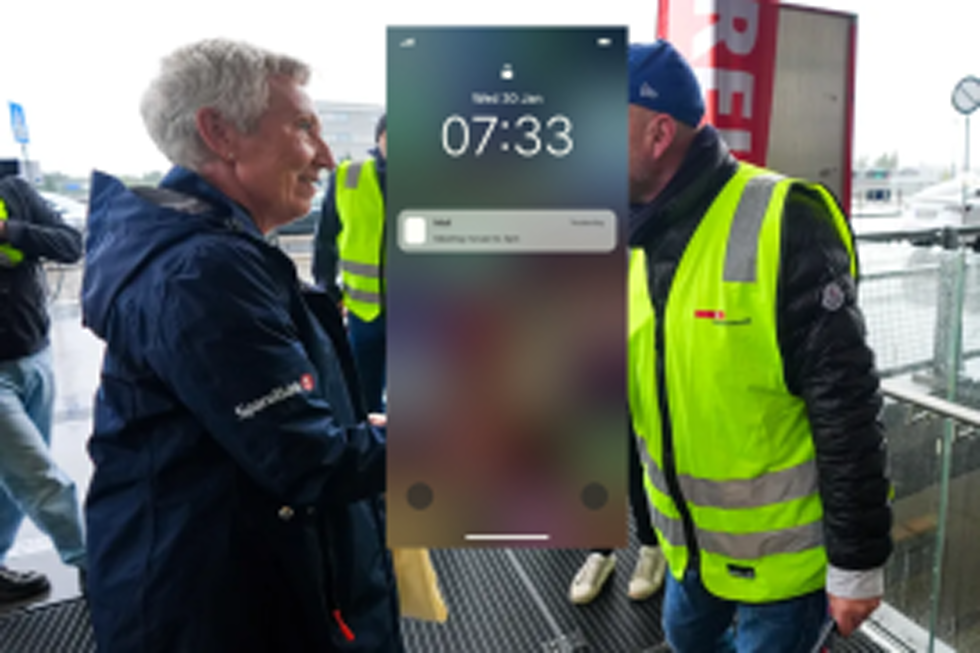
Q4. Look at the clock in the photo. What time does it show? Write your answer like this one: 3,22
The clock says 7,33
